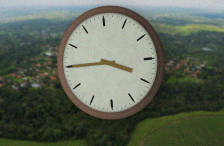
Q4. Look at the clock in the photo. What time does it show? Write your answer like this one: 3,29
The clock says 3,45
